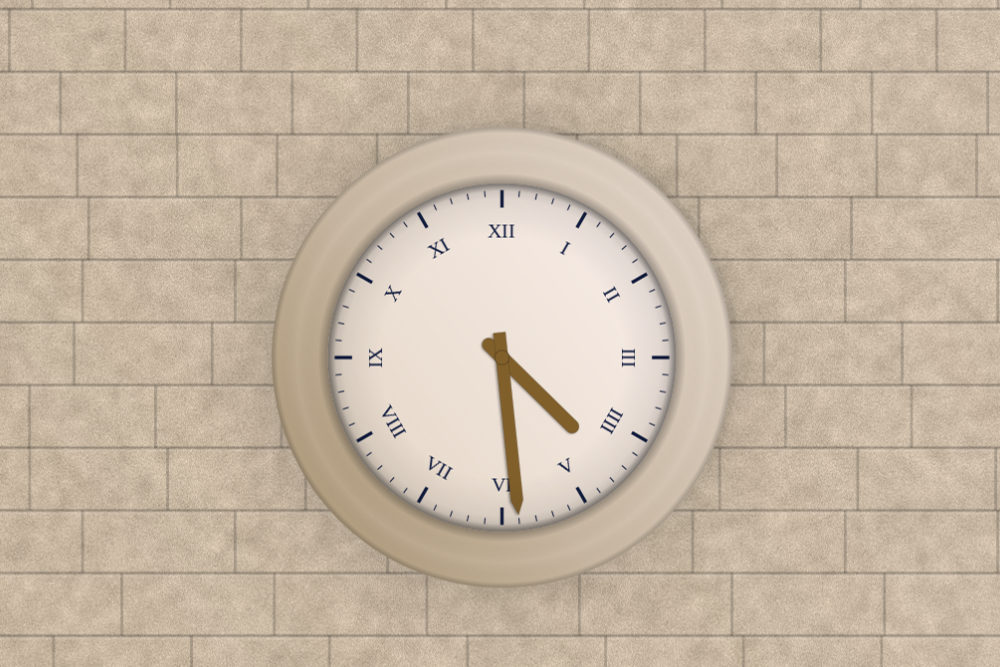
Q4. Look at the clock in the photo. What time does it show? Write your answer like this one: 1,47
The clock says 4,29
